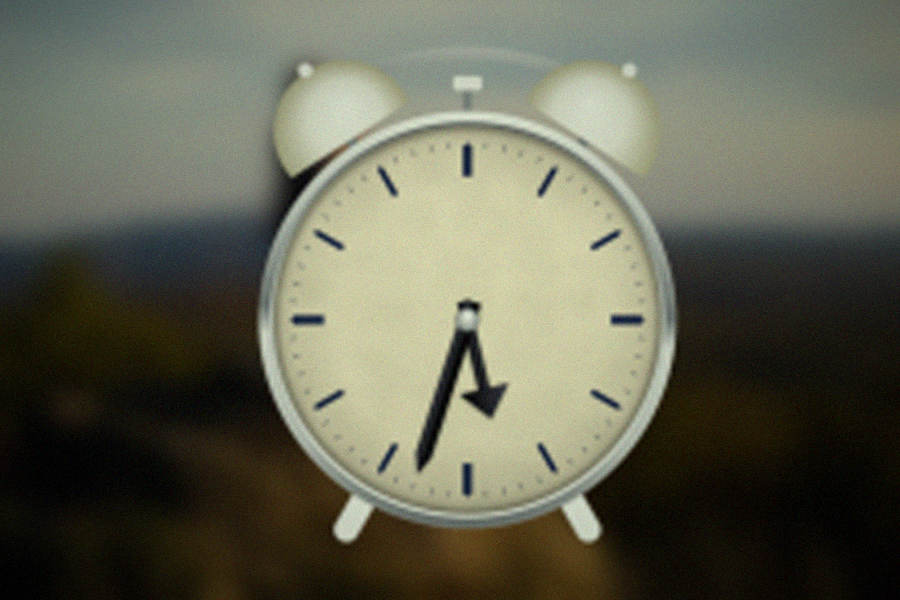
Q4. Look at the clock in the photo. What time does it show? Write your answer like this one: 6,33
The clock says 5,33
